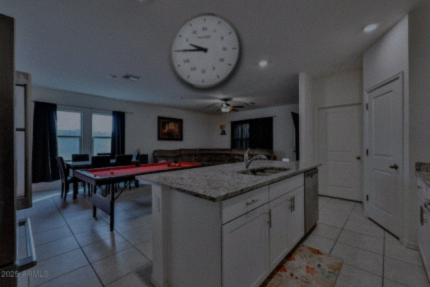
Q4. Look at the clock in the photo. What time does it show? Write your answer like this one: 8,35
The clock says 9,45
